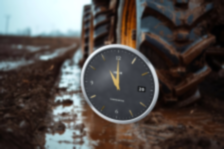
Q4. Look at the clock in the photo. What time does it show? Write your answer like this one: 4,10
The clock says 11,00
